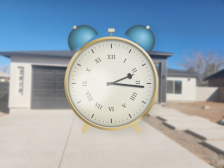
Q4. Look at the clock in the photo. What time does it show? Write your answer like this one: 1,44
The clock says 2,16
